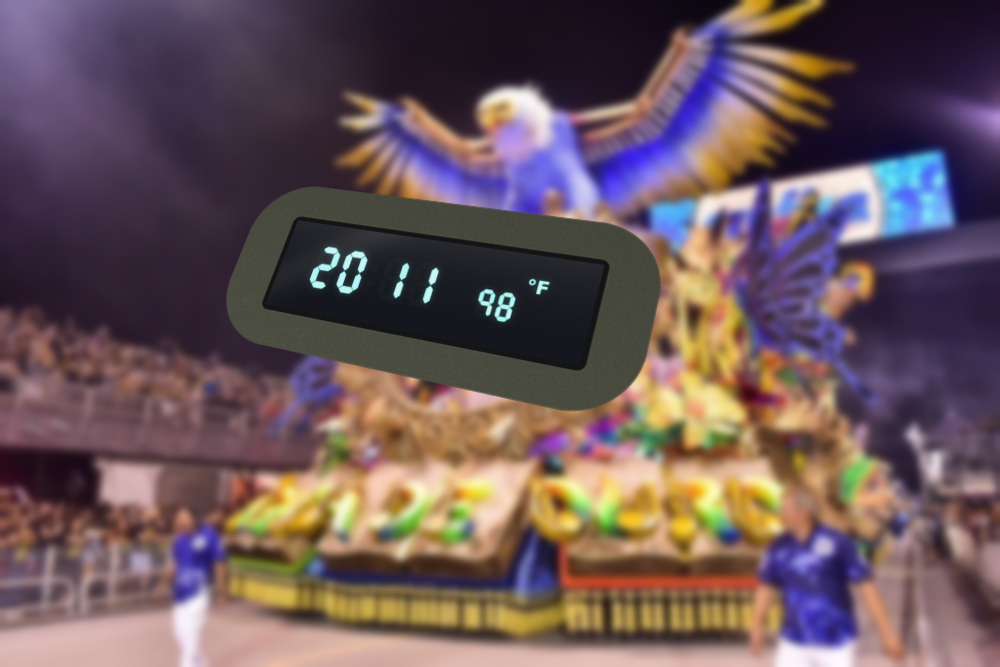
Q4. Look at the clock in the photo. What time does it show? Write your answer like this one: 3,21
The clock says 20,11
